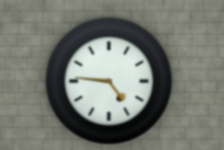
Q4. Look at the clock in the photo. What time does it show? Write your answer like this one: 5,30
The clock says 4,46
